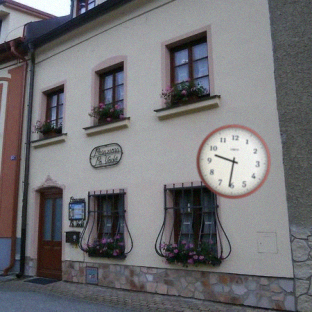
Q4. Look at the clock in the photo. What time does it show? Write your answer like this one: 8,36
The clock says 9,31
